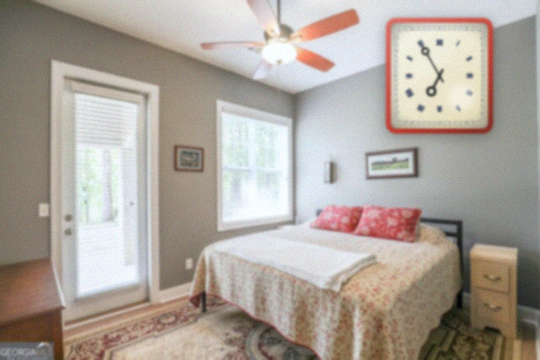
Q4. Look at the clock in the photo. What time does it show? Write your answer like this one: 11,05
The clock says 6,55
